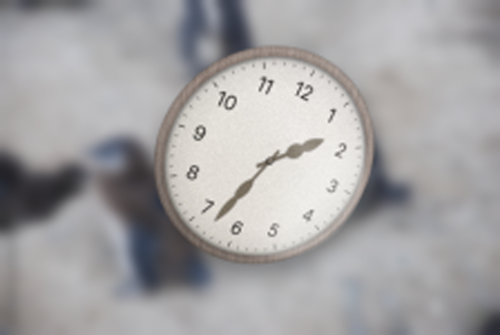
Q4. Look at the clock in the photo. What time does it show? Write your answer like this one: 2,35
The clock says 1,33
